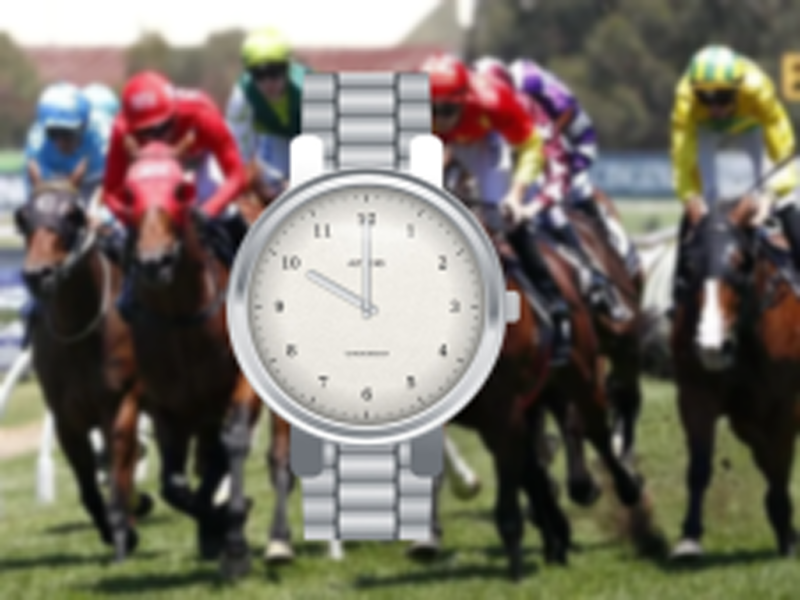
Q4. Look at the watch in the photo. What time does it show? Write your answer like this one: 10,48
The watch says 10,00
